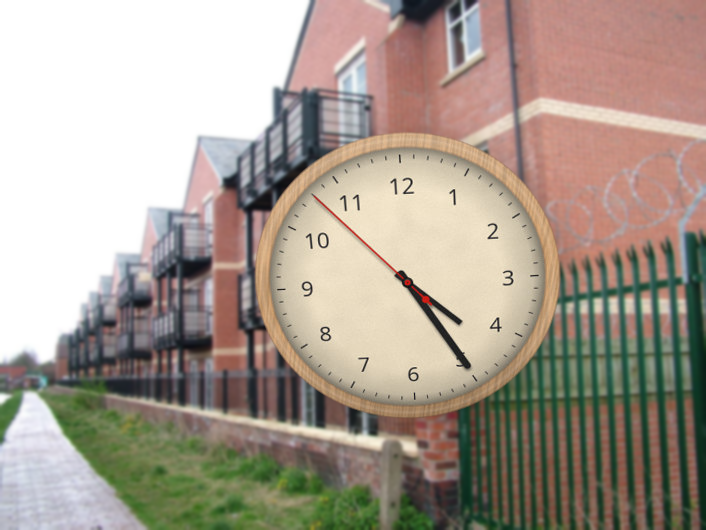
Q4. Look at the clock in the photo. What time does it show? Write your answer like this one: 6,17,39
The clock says 4,24,53
